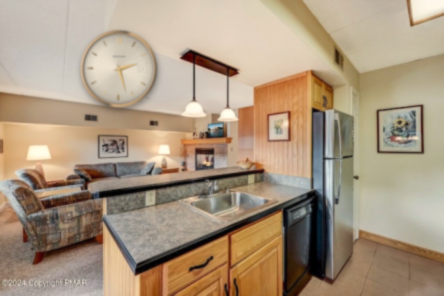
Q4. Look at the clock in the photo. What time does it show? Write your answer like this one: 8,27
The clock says 2,27
